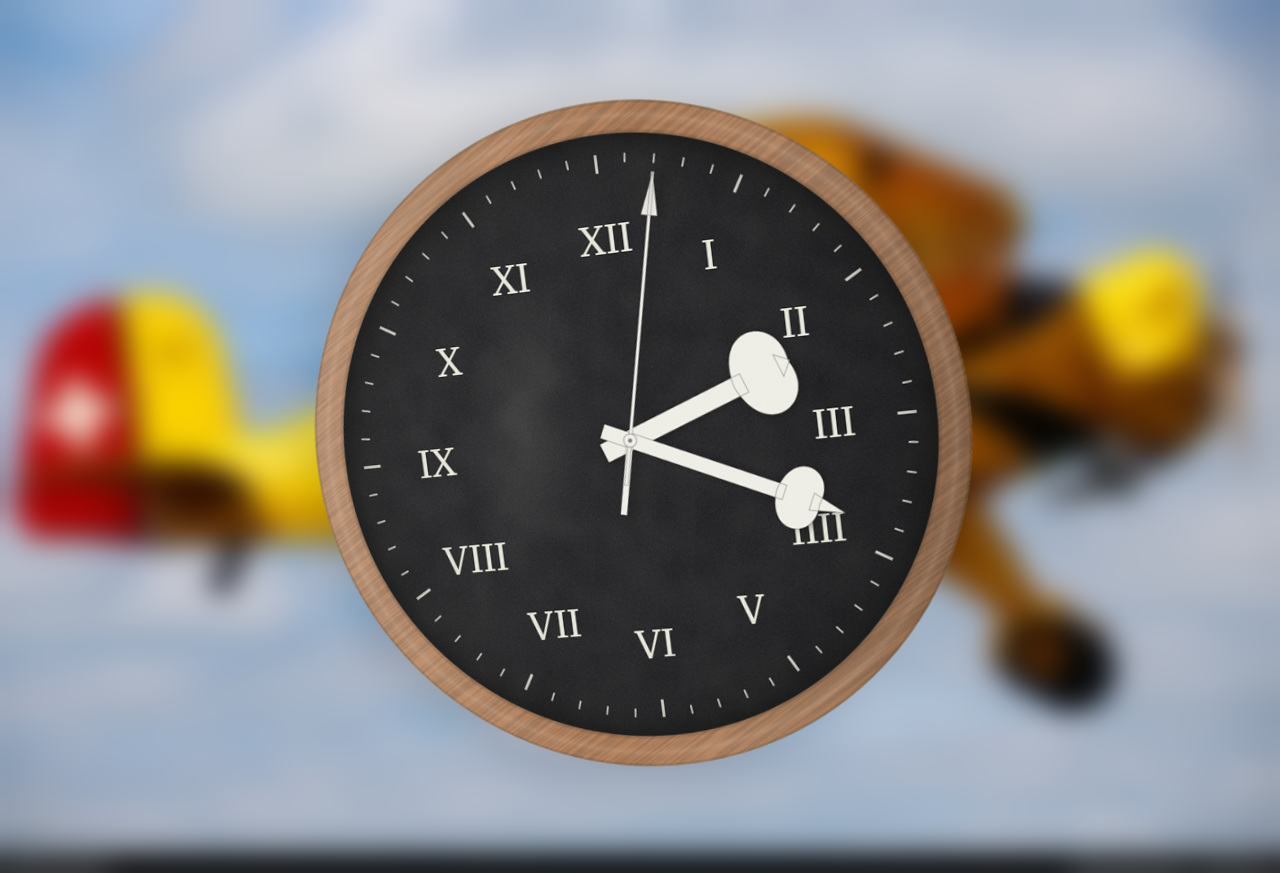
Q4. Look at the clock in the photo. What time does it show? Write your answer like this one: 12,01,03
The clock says 2,19,02
